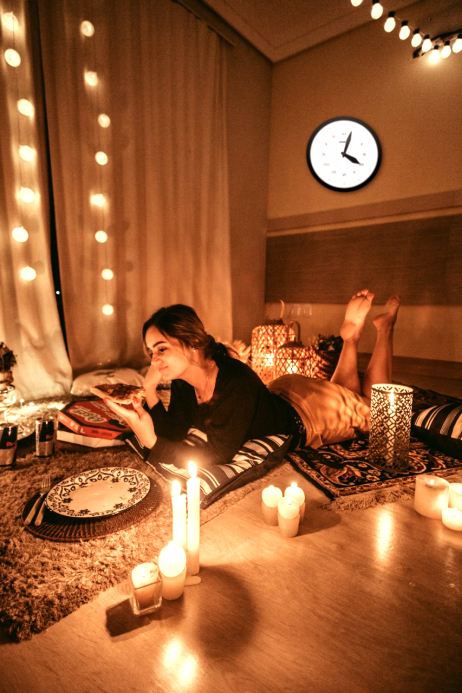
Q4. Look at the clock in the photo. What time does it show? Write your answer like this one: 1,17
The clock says 4,03
